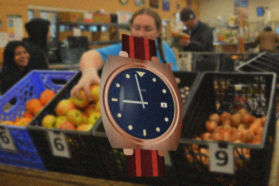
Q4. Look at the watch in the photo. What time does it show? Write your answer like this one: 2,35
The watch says 8,58
